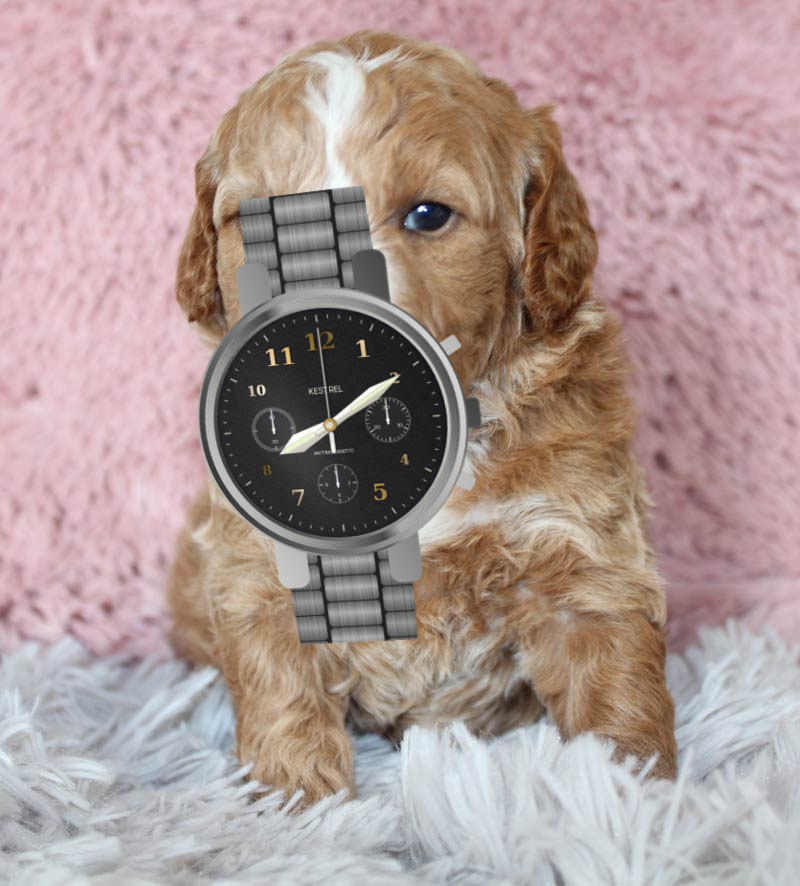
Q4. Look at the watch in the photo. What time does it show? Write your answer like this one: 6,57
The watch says 8,10
